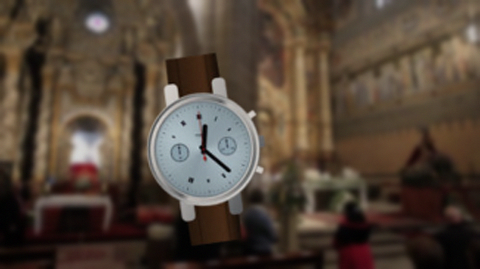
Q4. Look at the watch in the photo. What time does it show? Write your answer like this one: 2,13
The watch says 12,23
